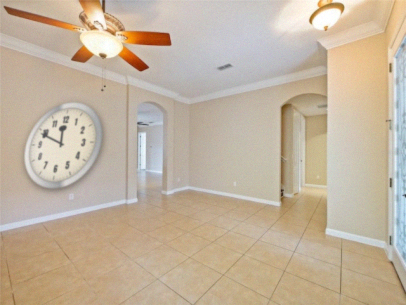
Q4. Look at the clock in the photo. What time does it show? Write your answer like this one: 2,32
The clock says 11,49
